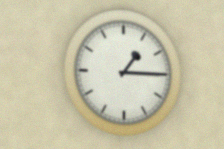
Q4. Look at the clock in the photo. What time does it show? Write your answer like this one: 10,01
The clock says 1,15
